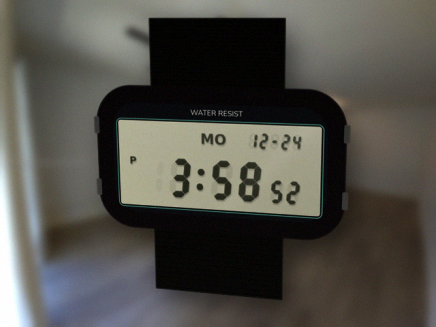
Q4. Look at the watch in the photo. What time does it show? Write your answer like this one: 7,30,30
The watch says 3,58,52
